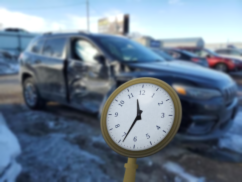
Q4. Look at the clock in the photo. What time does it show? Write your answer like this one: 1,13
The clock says 11,34
